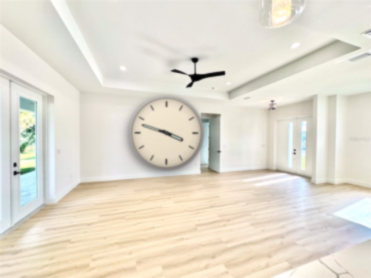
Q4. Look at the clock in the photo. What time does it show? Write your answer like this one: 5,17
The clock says 3,48
